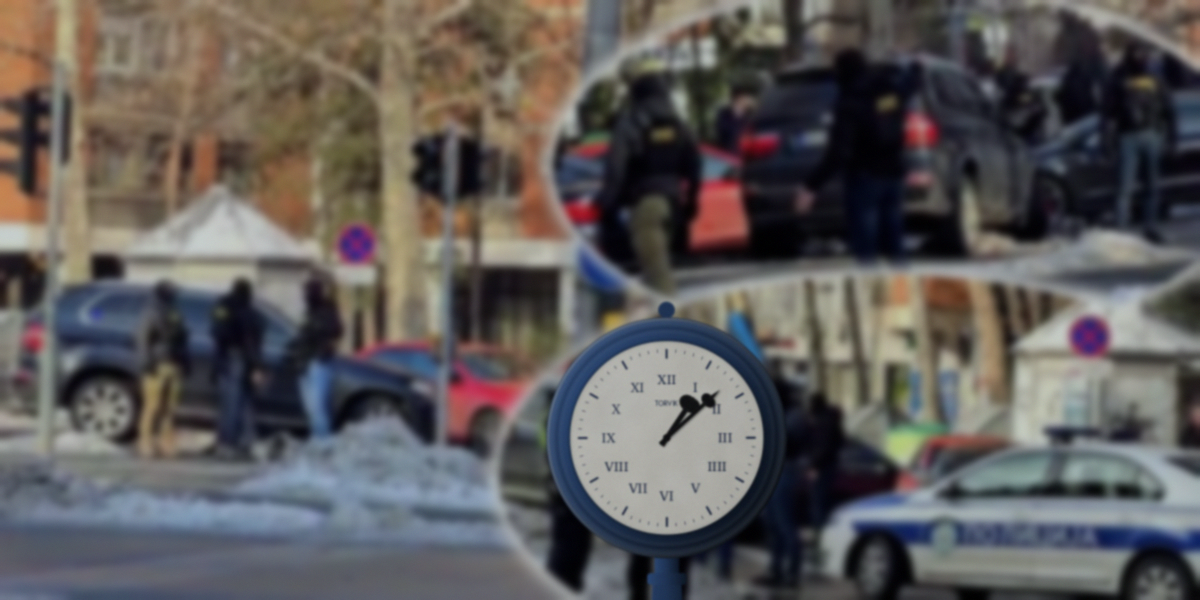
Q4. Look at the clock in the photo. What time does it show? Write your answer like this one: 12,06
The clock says 1,08
